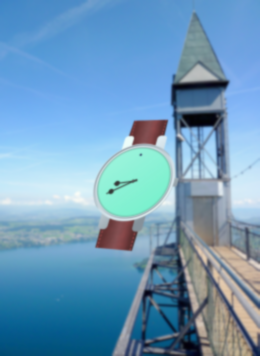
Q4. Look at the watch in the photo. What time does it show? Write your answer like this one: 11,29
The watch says 8,40
